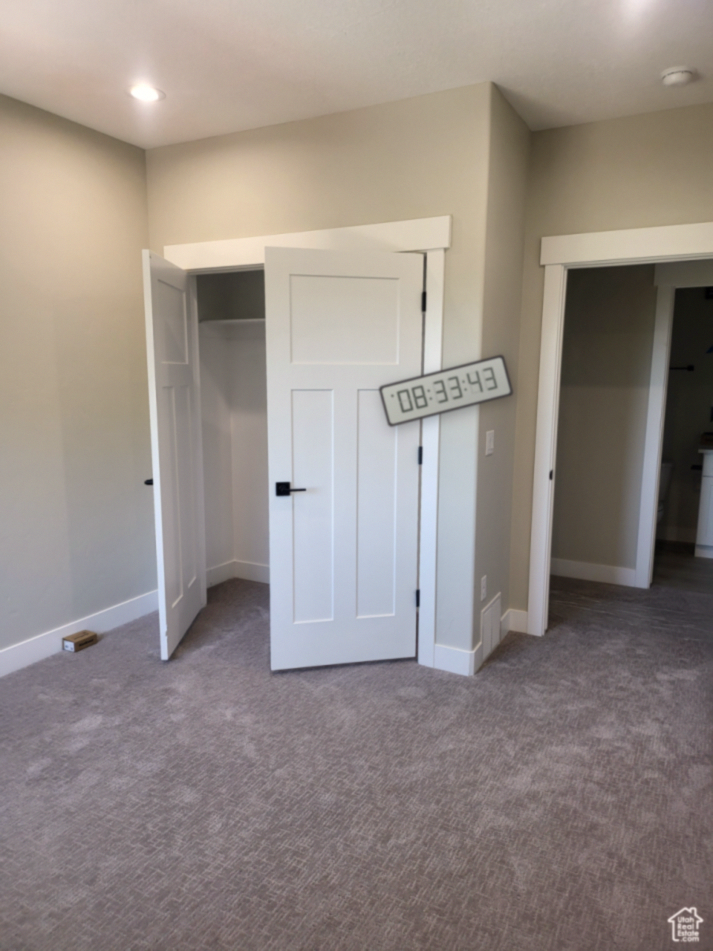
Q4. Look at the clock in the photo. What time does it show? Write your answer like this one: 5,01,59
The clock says 8,33,43
